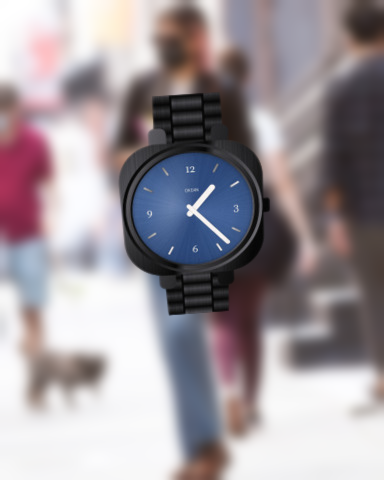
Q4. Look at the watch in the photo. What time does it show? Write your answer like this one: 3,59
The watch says 1,23
